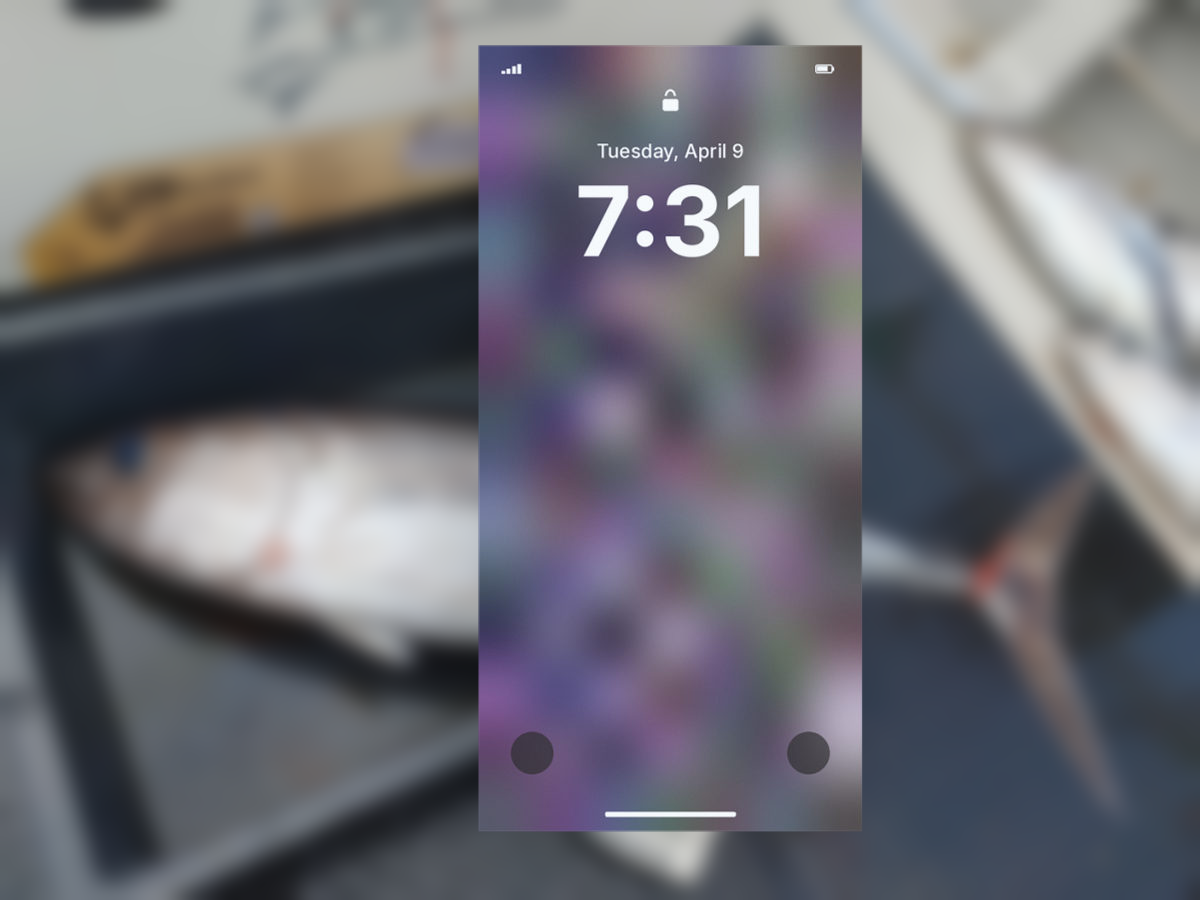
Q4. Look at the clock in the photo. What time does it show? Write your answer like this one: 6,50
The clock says 7,31
